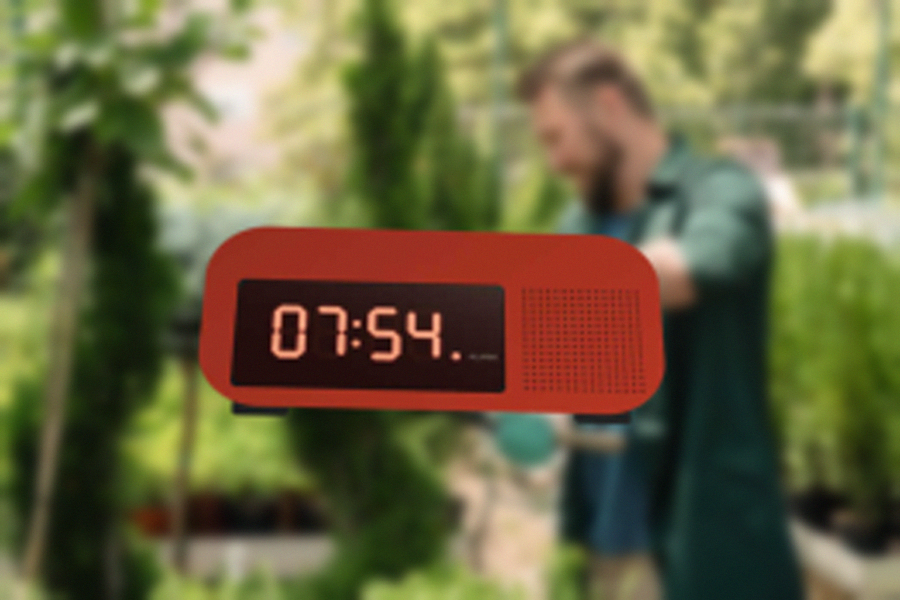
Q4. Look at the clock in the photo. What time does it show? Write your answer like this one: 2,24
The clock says 7,54
